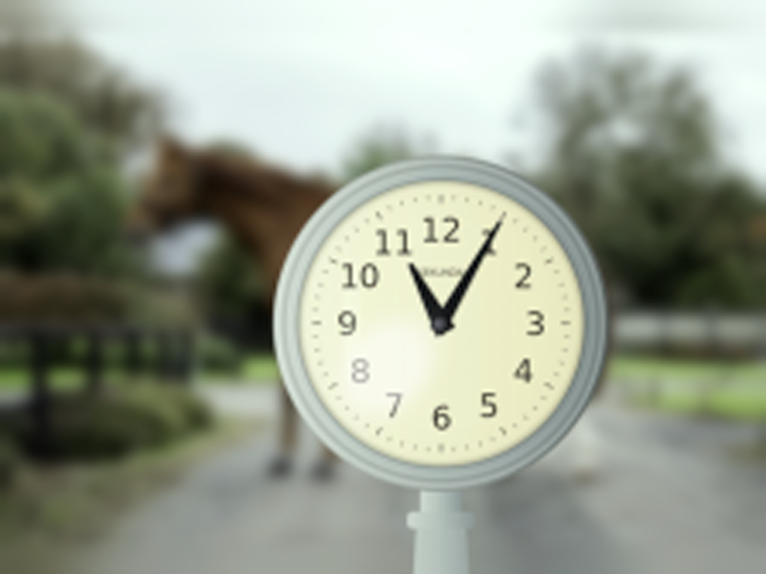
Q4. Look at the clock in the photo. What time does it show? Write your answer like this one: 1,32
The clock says 11,05
